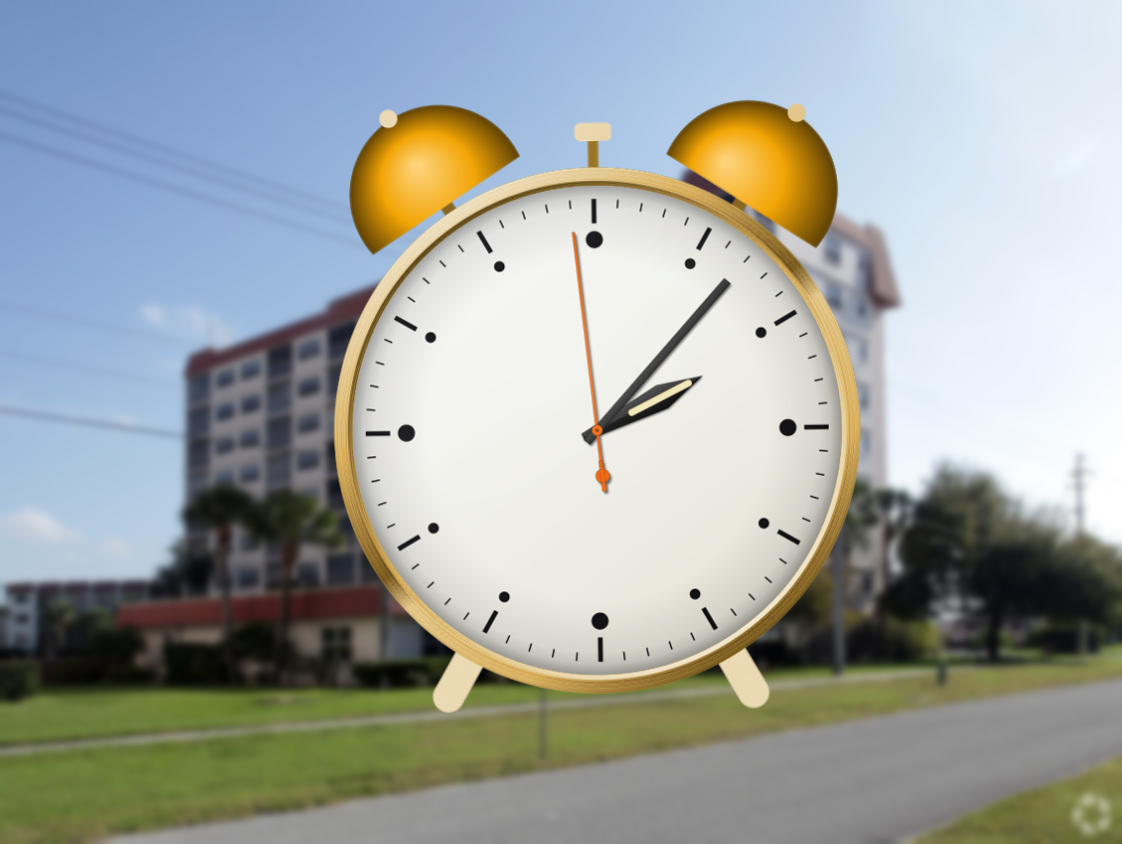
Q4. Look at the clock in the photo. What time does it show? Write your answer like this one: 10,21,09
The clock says 2,06,59
